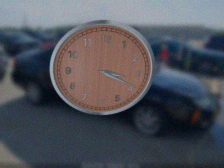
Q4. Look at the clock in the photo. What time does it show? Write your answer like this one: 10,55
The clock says 3,19
